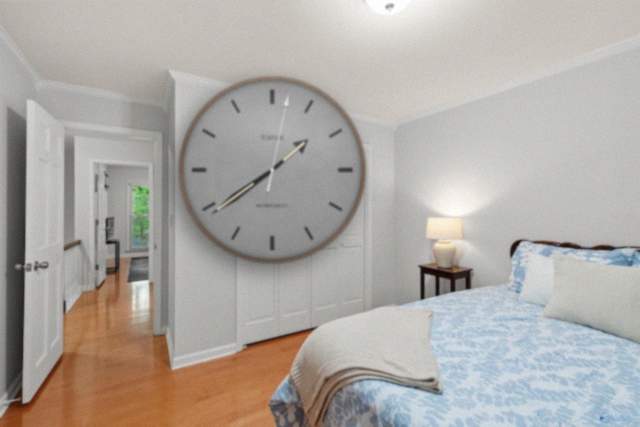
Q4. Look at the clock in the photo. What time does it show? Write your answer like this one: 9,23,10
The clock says 1,39,02
